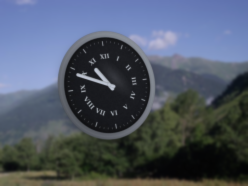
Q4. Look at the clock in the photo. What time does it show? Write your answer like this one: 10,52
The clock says 10,49
